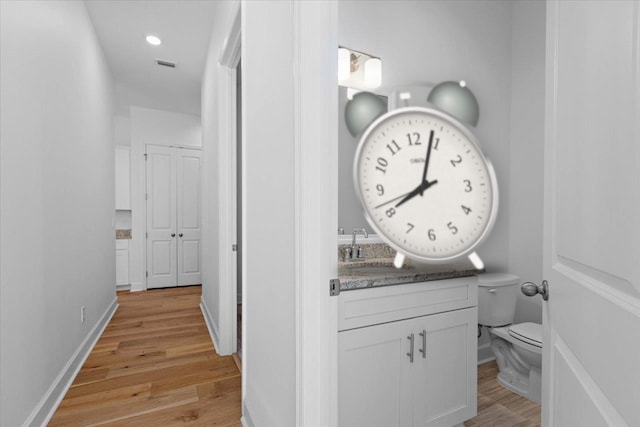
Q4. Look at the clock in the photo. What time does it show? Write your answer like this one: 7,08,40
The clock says 8,03,42
